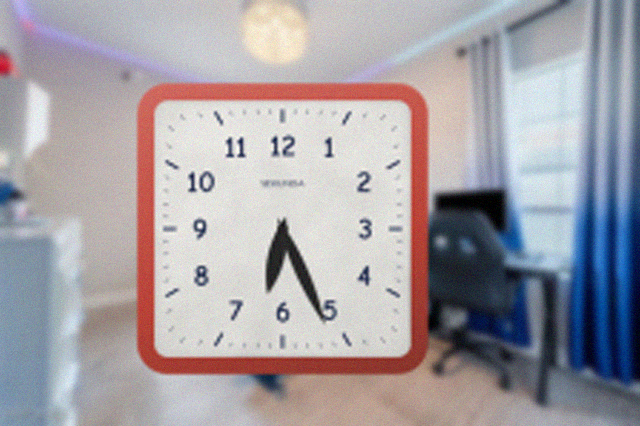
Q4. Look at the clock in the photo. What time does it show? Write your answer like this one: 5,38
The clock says 6,26
